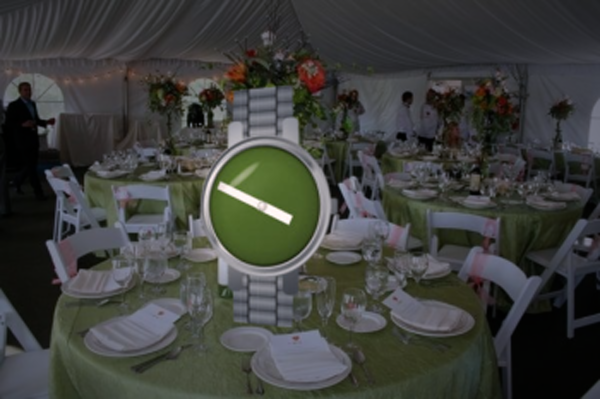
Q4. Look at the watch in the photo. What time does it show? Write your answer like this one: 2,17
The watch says 3,49
